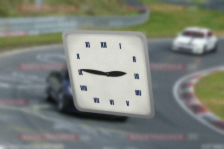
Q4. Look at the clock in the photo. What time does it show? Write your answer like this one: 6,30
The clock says 2,46
